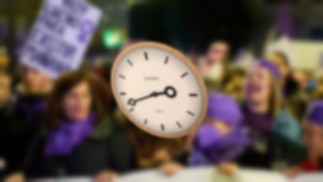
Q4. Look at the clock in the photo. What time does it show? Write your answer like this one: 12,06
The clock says 2,42
